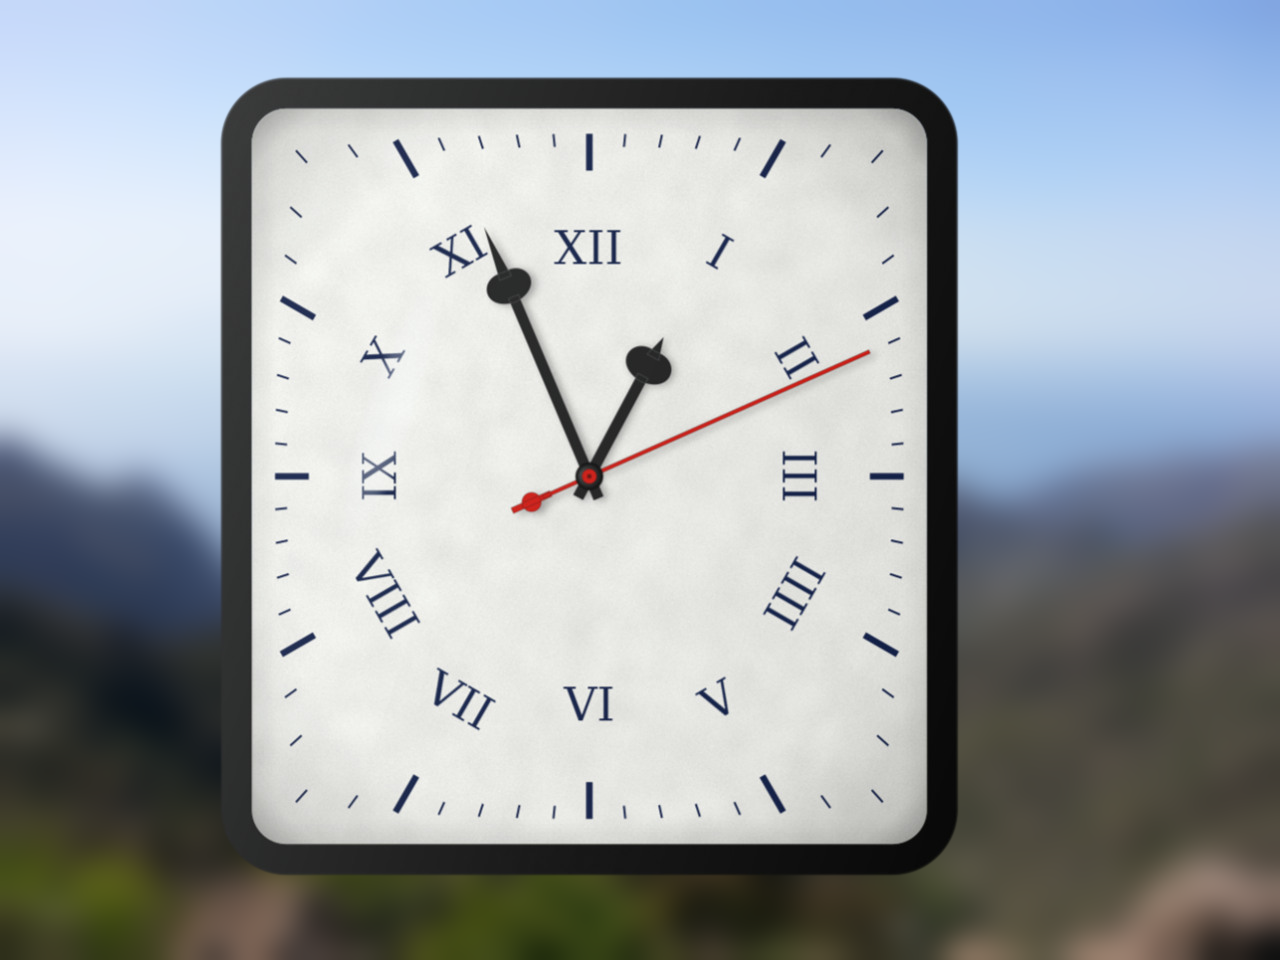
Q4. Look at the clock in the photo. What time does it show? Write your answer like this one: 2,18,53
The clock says 12,56,11
